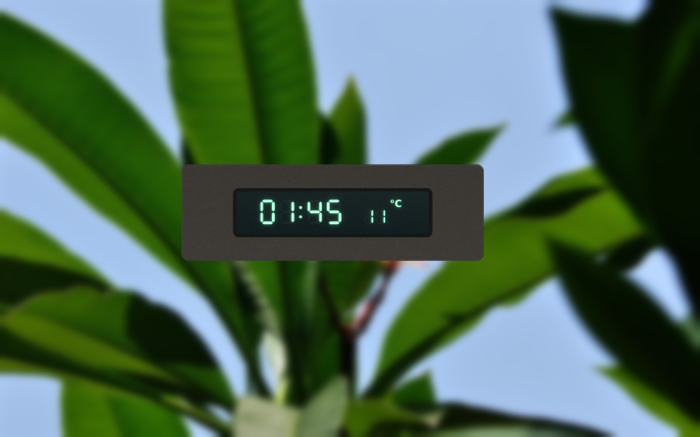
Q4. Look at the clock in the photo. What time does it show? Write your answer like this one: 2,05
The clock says 1,45
